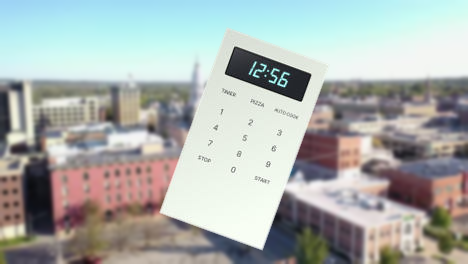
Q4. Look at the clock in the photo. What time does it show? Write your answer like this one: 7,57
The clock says 12,56
